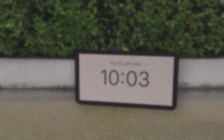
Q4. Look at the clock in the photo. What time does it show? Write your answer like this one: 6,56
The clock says 10,03
